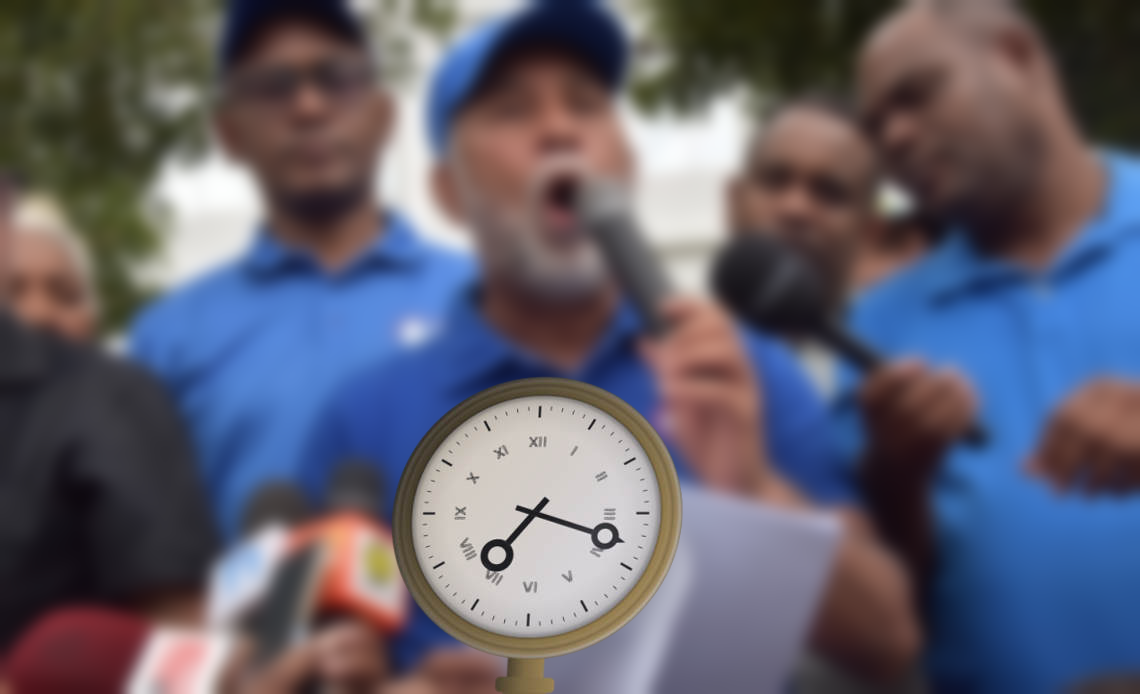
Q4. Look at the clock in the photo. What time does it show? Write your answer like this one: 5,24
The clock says 7,18
